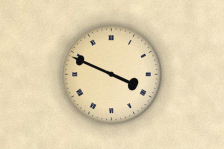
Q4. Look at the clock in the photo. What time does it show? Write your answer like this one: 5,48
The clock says 3,49
